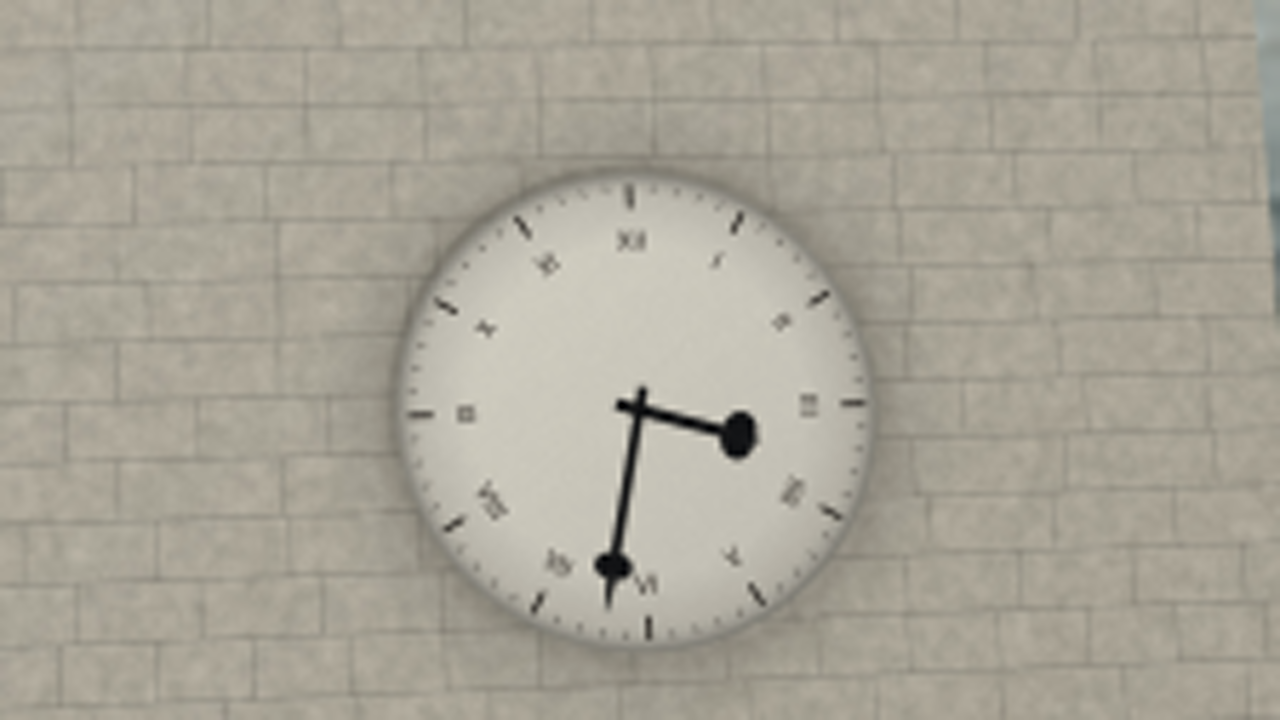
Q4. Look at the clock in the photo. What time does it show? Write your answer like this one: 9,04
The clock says 3,32
